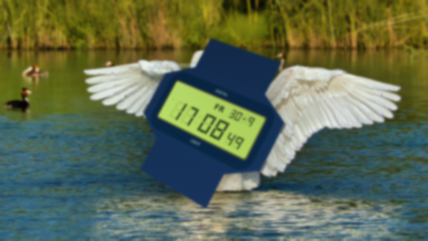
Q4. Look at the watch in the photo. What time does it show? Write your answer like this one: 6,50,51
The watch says 17,08,49
